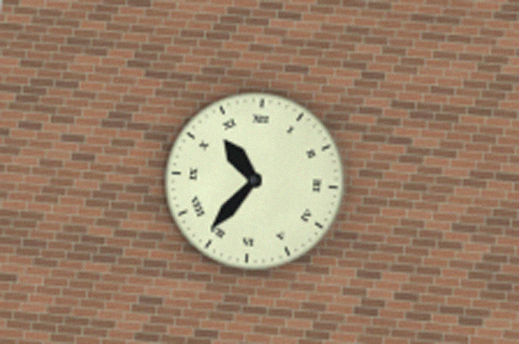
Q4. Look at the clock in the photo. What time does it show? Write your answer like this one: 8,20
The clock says 10,36
